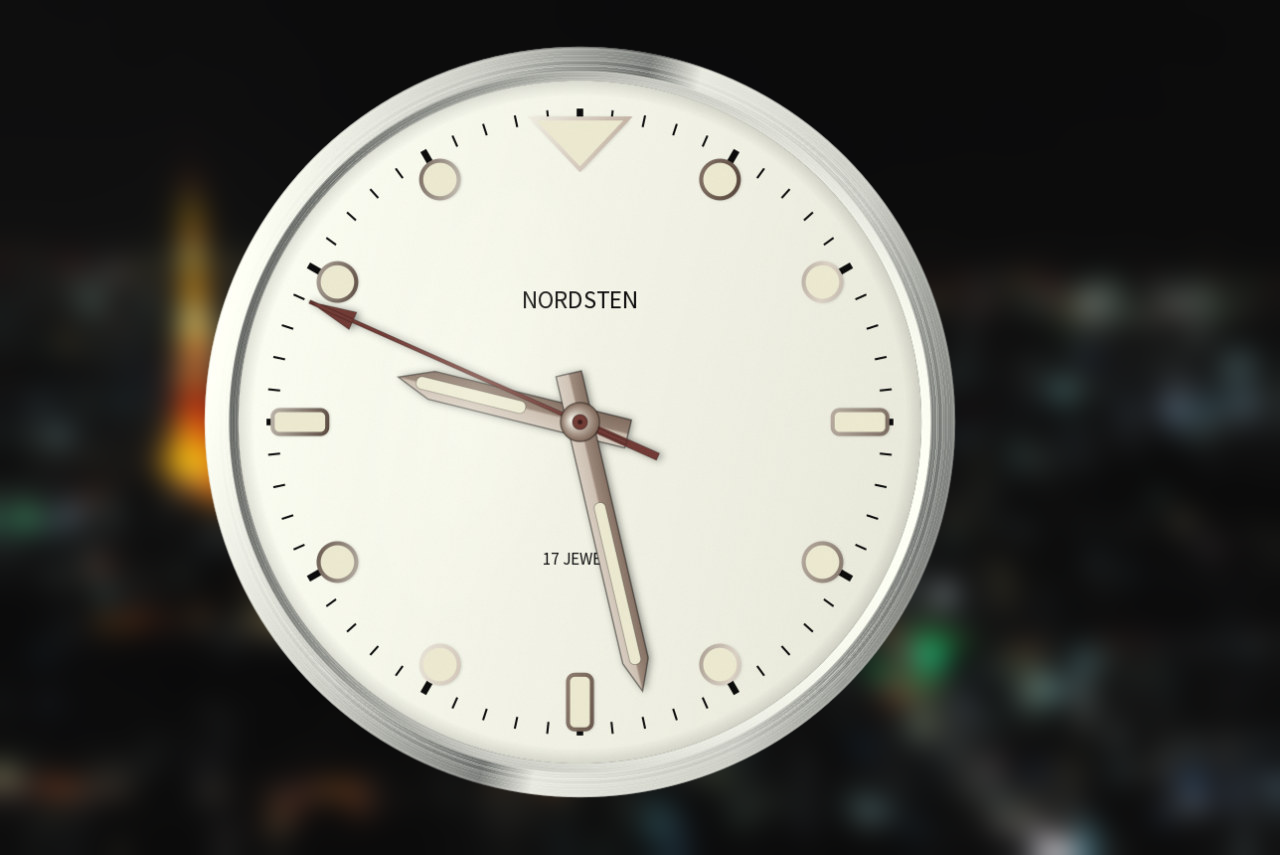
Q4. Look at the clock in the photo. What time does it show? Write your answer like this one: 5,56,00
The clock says 9,27,49
